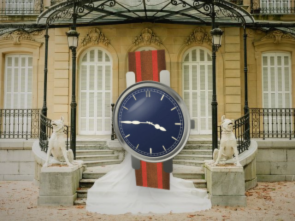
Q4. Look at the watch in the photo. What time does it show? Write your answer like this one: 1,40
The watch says 3,45
